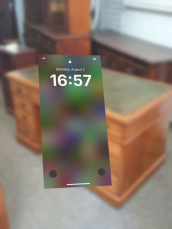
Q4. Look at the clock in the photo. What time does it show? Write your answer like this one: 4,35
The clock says 16,57
